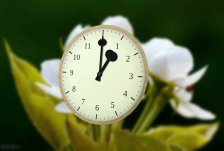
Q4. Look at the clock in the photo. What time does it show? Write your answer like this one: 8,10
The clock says 1,00
